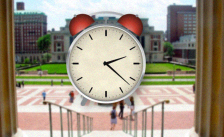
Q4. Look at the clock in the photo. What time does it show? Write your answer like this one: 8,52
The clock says 2,22
